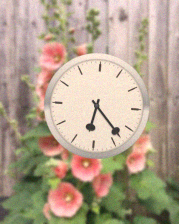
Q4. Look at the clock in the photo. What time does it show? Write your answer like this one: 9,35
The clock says 6,23
